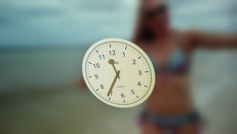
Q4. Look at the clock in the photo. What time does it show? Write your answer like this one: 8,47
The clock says 11,36
